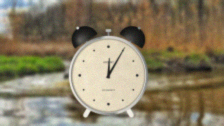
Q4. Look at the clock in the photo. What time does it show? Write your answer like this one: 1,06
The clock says 12,05
